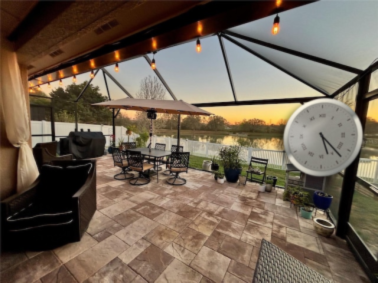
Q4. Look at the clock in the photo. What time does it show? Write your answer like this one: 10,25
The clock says 5,23
